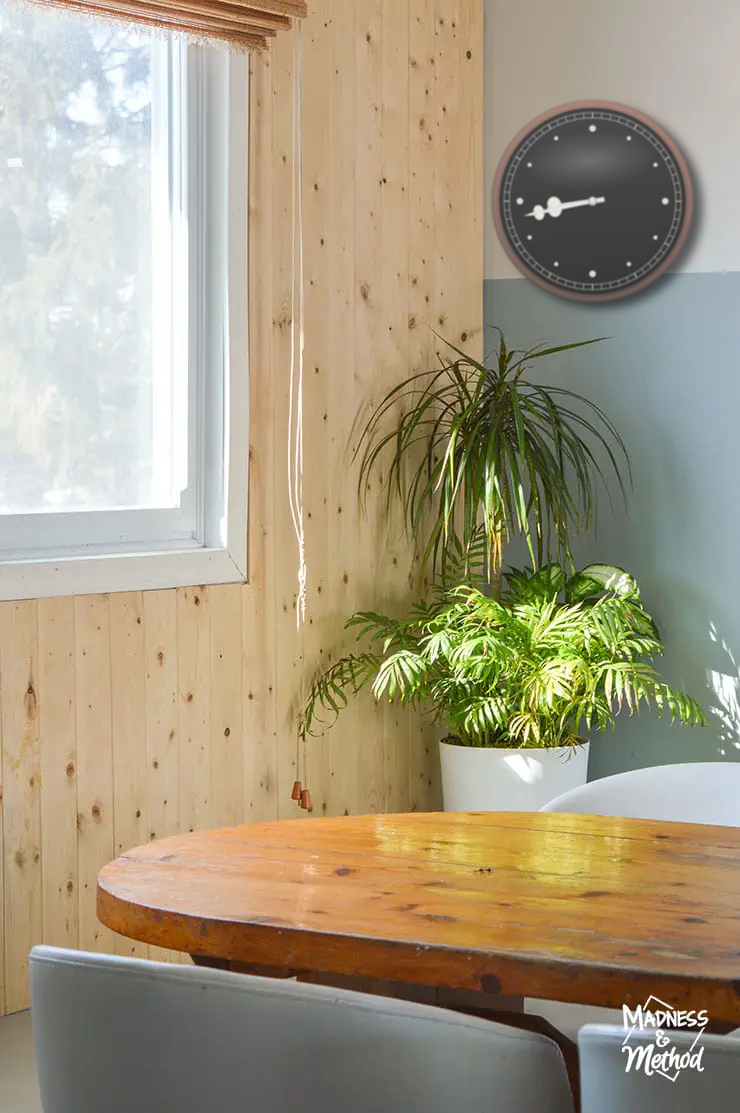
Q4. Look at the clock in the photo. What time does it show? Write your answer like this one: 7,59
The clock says 8,43
